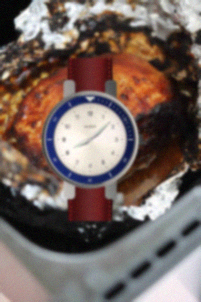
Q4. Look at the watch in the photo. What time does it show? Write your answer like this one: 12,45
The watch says 8,08
